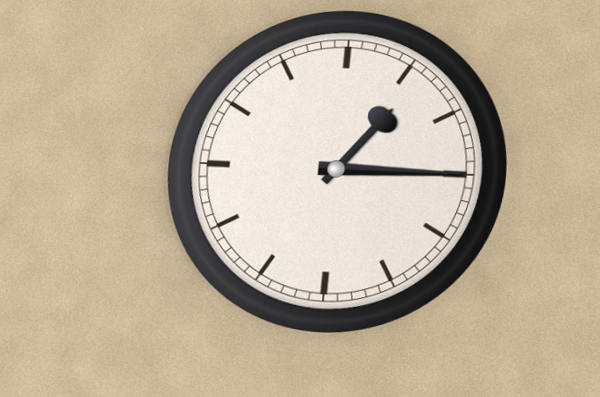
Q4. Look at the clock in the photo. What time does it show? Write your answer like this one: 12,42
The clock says 1,15
